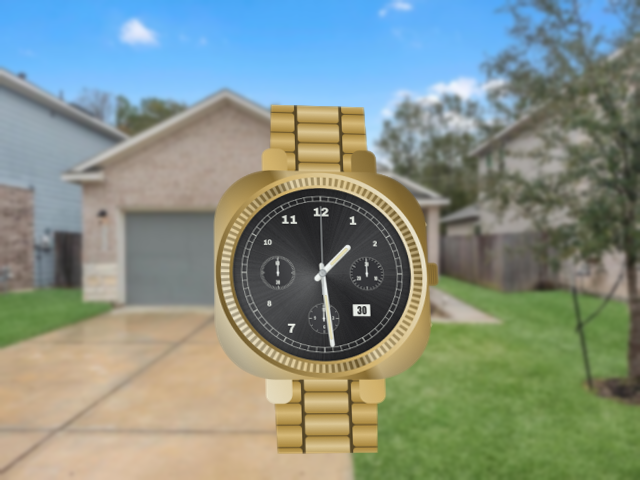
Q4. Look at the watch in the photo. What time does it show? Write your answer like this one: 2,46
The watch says 1,29
